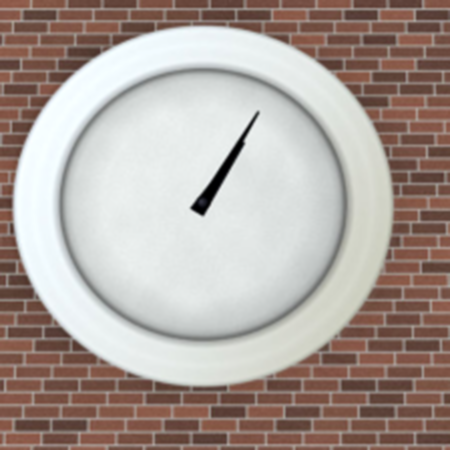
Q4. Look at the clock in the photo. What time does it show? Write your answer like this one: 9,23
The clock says 1,05
